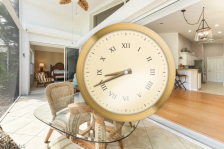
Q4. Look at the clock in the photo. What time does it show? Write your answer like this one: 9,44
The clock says 8,41
